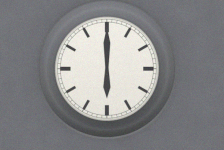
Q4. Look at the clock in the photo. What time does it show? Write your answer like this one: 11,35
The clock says 6,00
